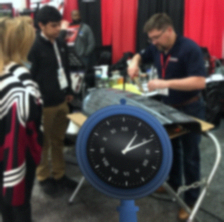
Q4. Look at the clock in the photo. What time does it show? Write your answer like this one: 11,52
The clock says 1,11
